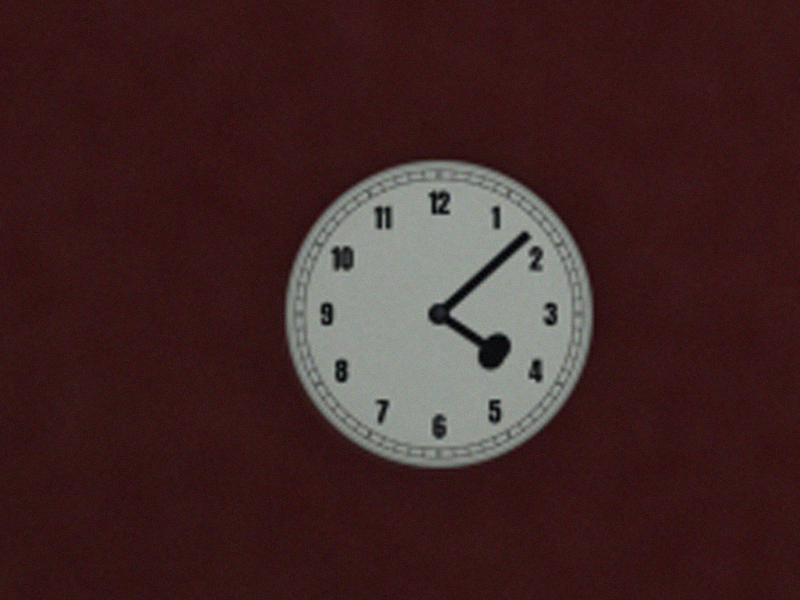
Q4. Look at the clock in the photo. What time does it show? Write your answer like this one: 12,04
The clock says 4,08
